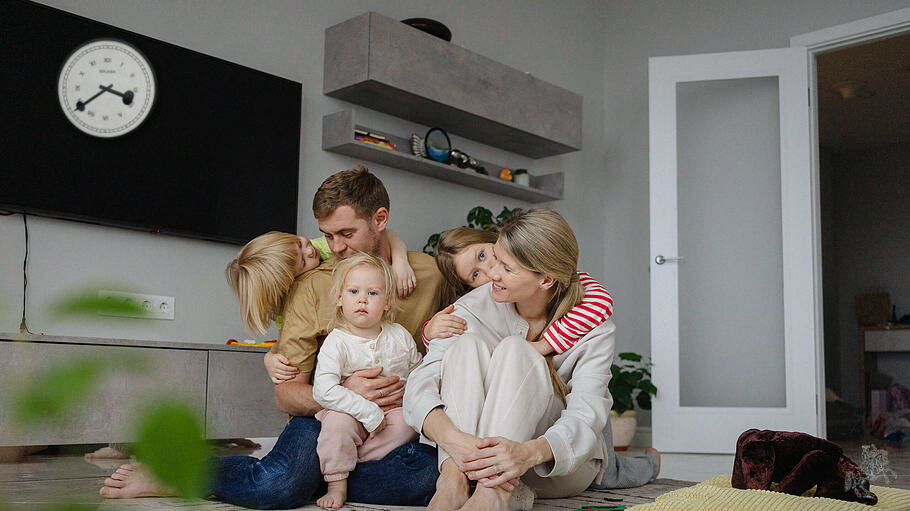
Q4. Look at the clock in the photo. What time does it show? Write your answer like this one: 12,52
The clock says 3,39
